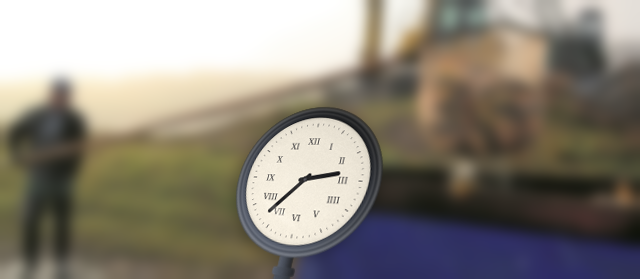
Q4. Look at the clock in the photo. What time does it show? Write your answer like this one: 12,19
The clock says 2,37
